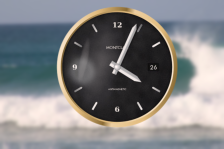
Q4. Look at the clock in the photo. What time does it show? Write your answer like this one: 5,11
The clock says 4,04
